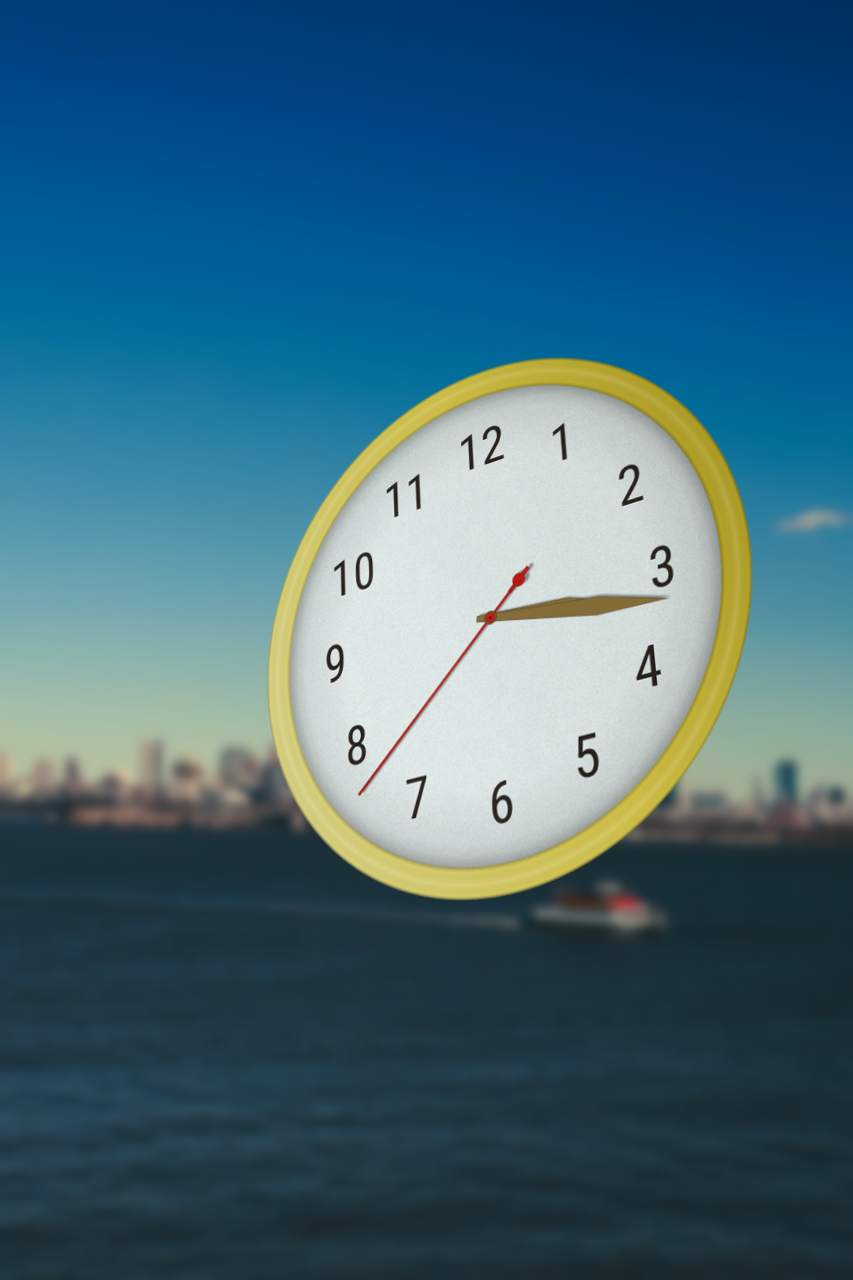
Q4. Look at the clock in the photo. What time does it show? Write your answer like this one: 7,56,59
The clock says 3,16,38
